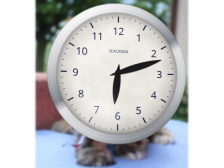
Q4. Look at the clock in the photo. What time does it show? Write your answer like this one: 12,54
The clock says 6,12
